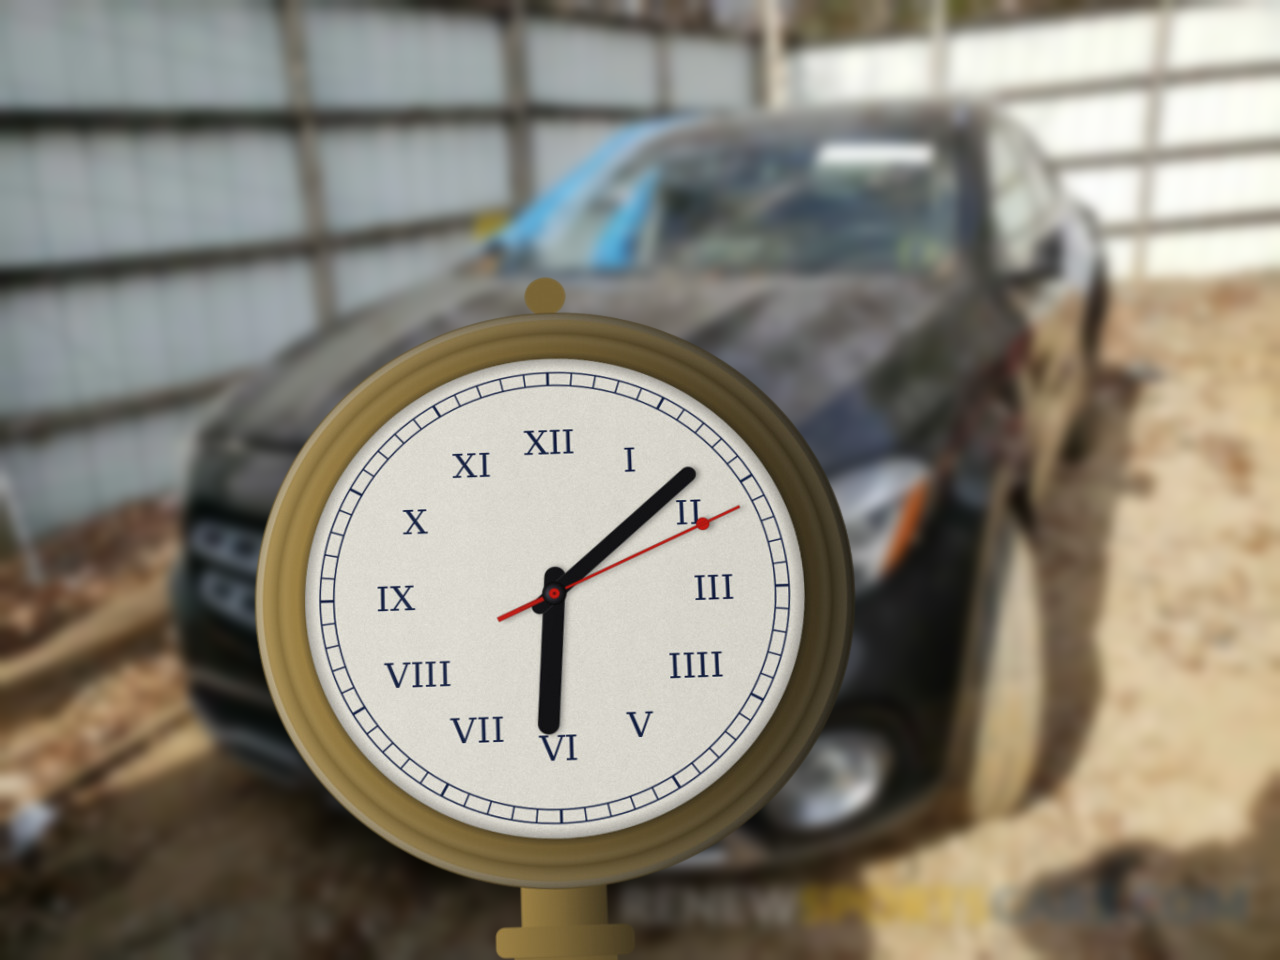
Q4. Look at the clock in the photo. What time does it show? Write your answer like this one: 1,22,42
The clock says 6,08,11
